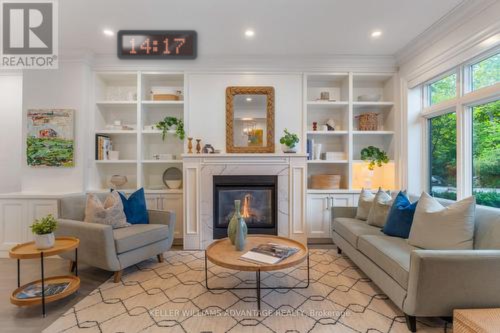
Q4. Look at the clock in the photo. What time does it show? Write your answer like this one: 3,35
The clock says 14,17
